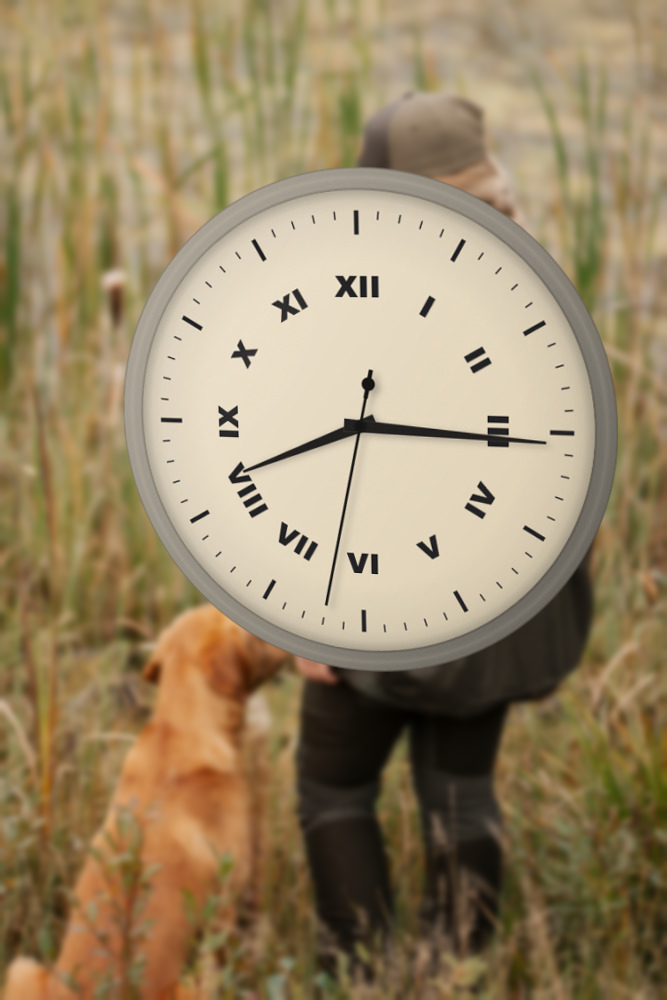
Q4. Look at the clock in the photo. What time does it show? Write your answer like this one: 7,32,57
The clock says 8,15,32
